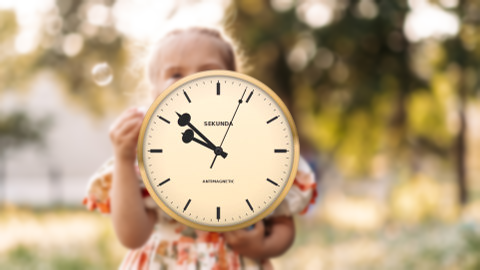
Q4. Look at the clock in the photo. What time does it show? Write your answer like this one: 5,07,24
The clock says 9,52,04
